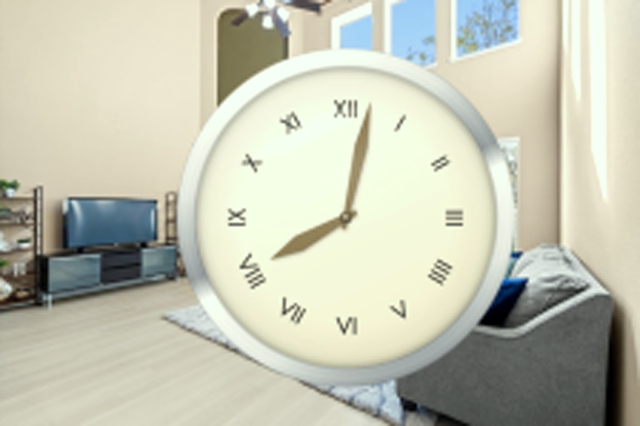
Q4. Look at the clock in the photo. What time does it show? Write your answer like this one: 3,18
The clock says 8,02
